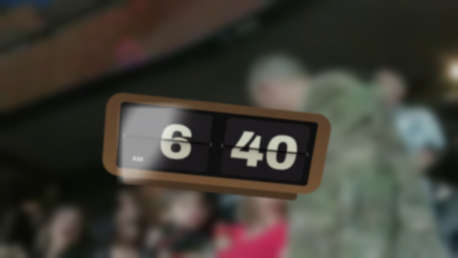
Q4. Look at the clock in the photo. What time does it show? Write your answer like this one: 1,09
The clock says 6,40
